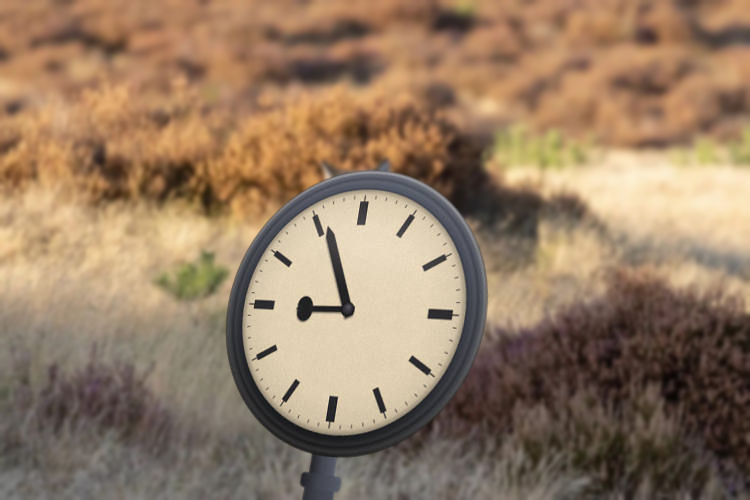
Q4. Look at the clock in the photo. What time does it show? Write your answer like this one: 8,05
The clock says 8,56
